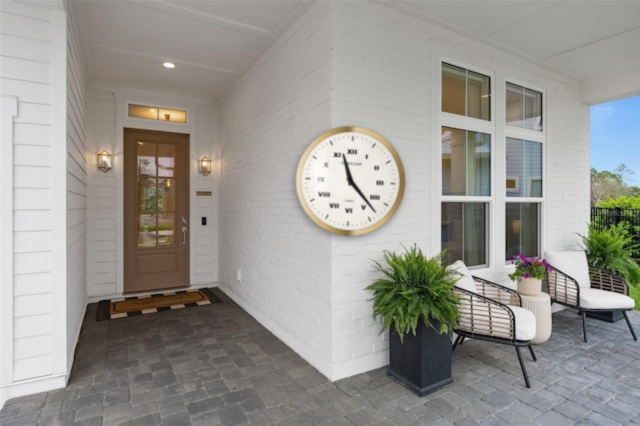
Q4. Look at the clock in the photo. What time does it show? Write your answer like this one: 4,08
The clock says 11,23
